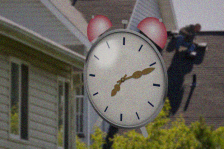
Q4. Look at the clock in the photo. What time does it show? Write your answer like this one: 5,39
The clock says 7,11
